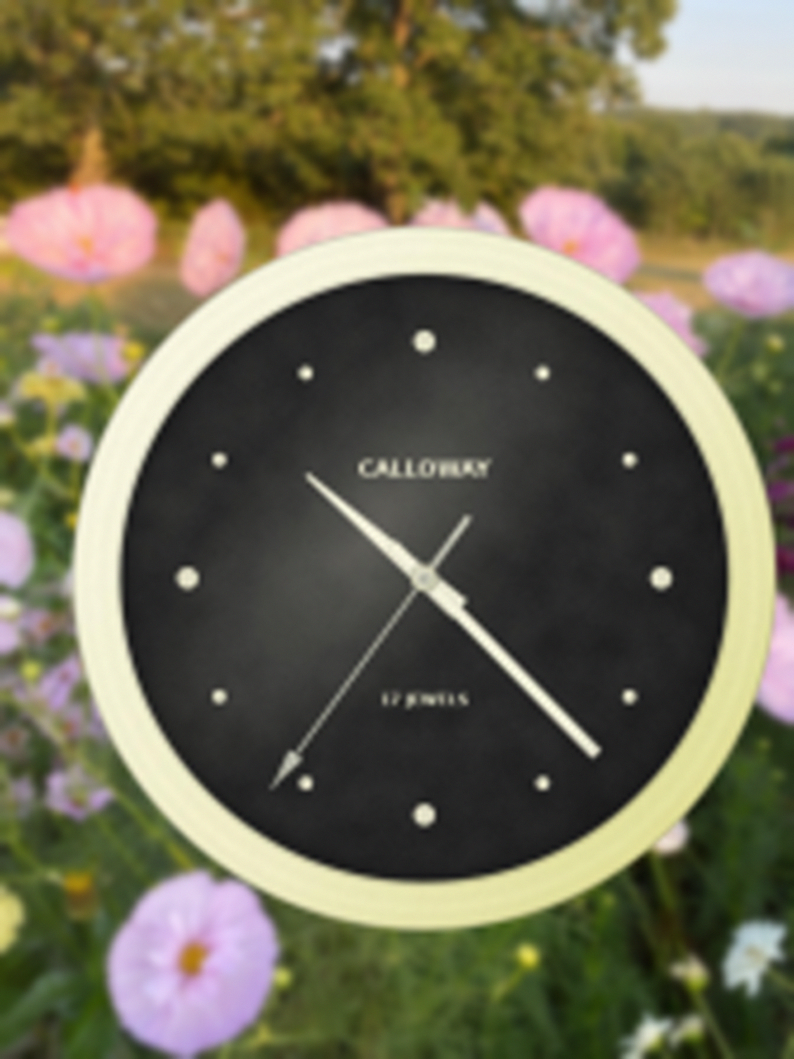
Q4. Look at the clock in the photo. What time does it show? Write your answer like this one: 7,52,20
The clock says 10,22,36
